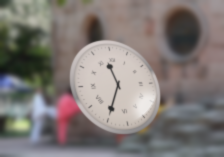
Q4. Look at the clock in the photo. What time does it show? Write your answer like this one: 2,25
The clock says 11,35
